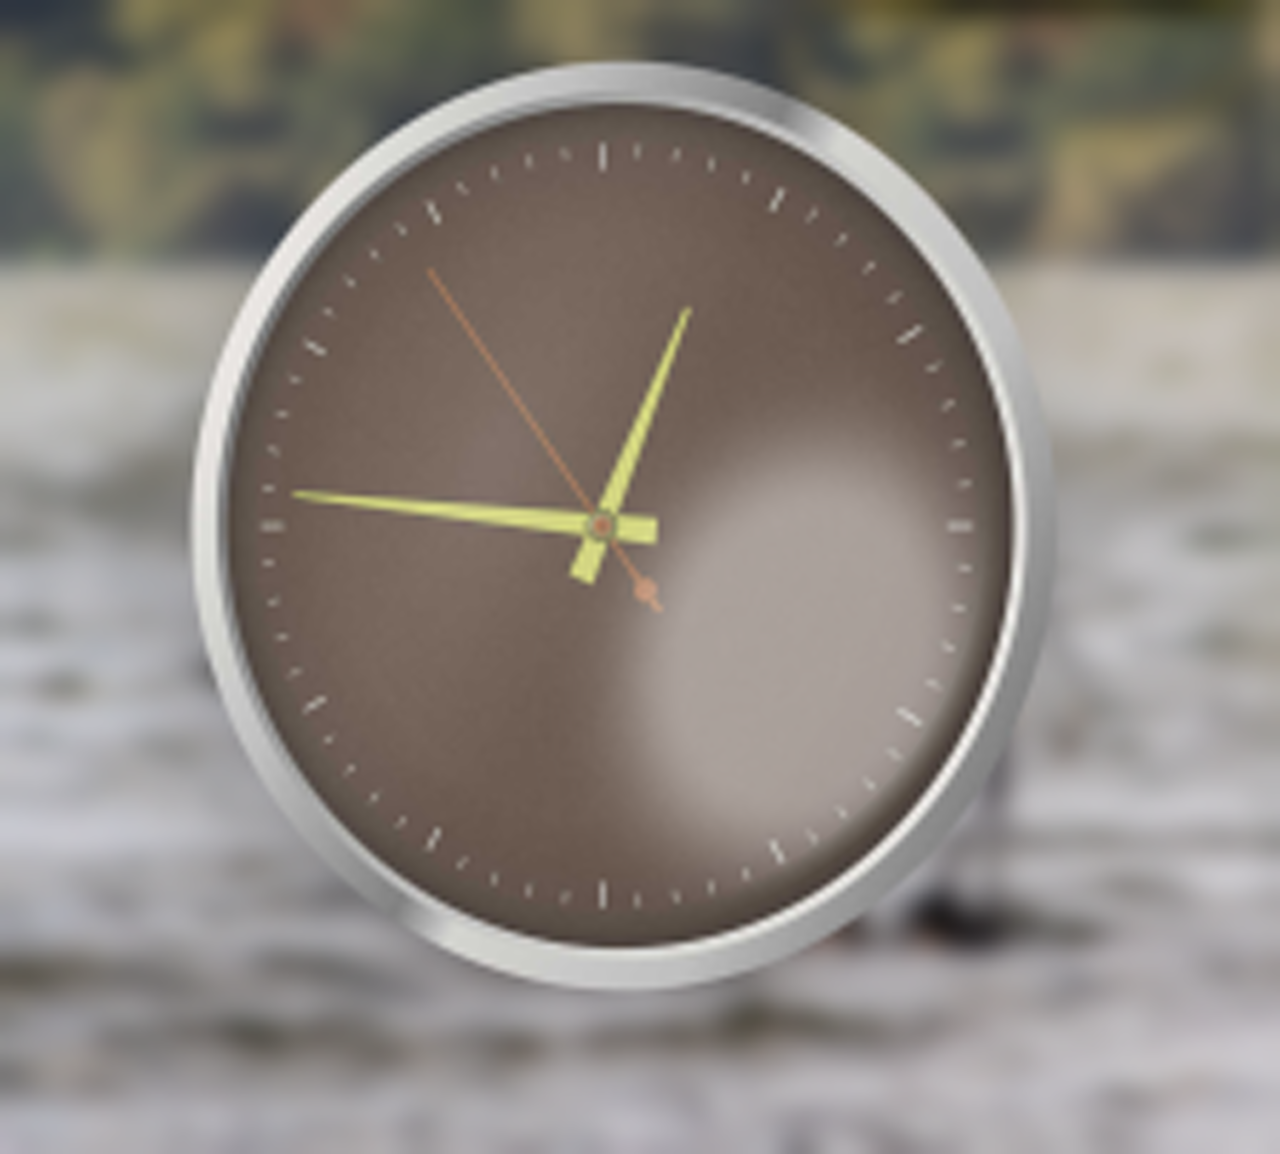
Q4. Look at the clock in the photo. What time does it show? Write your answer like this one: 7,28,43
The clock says 12,45,54
